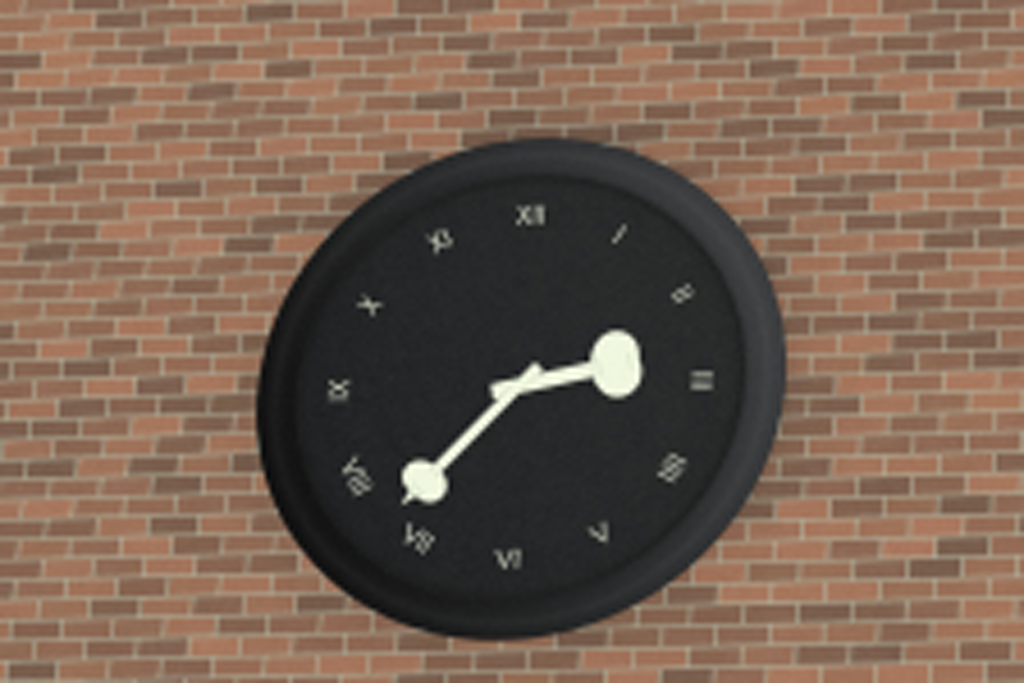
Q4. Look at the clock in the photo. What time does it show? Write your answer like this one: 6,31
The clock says 2,37
